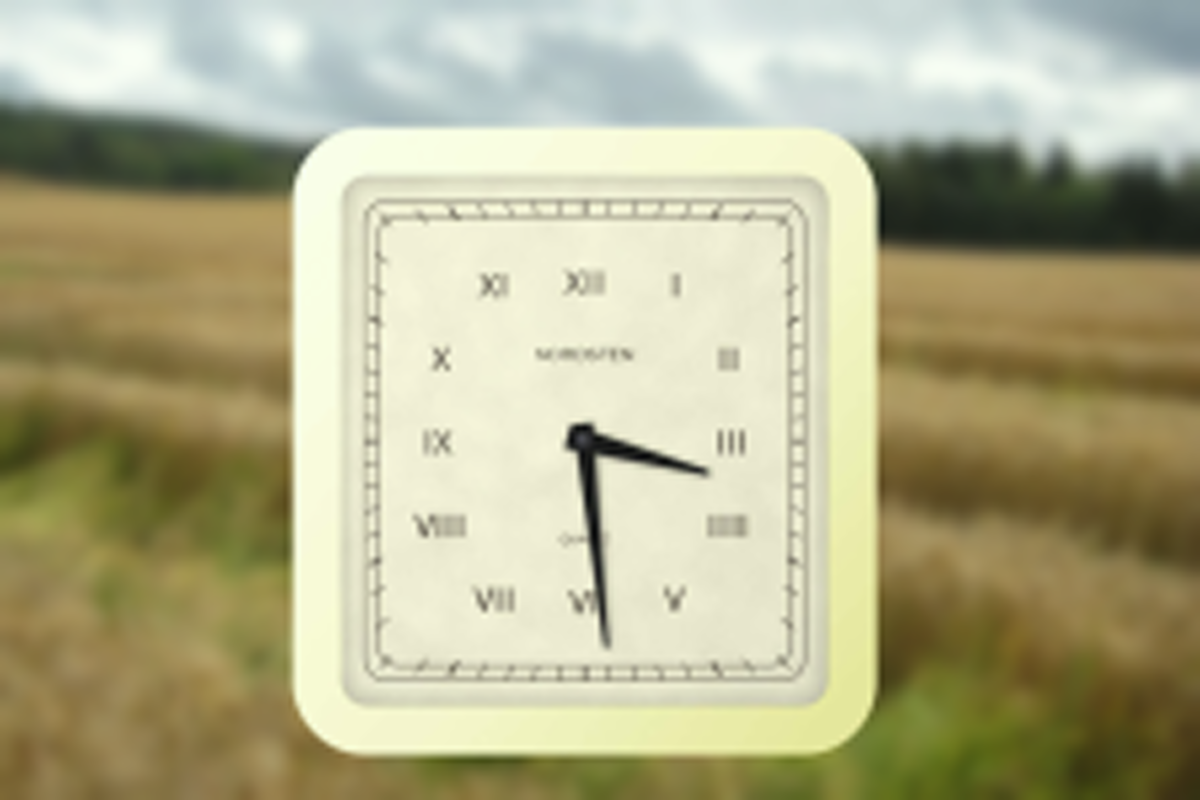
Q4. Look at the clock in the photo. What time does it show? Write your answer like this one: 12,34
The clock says 3,29
